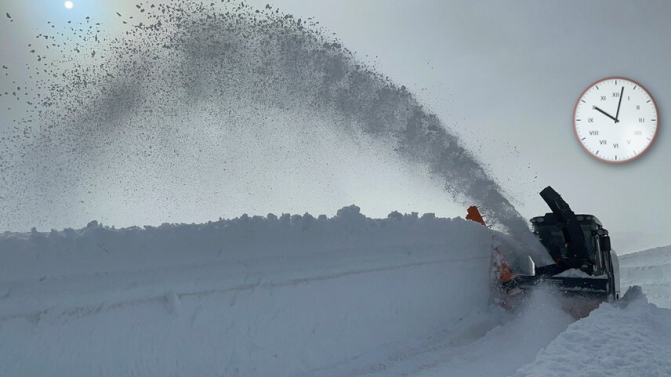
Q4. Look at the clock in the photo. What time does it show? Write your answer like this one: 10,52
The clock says 10,02
